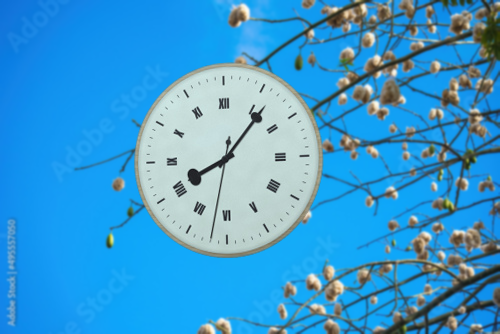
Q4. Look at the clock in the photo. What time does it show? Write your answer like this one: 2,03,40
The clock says 8,06,32
